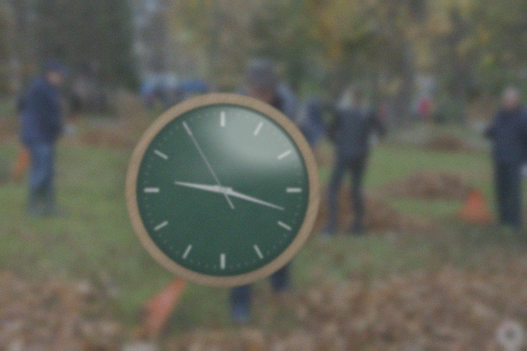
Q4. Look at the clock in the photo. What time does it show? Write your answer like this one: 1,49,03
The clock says 9,17,55
